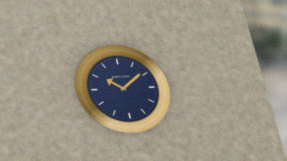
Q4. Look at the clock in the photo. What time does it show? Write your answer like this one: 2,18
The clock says 10,09
